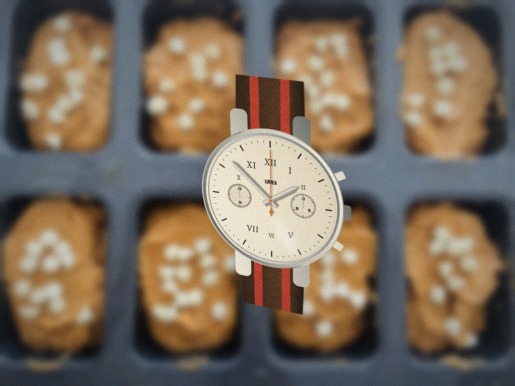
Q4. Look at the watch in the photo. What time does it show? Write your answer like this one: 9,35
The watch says 1,52
